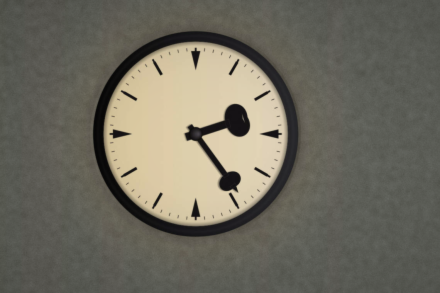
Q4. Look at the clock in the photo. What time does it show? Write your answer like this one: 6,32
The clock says 2,24
